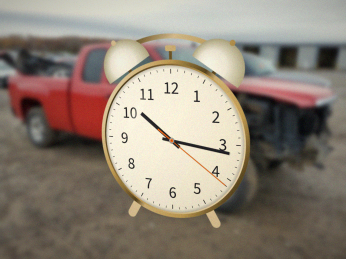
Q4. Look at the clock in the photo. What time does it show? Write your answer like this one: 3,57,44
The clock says 10,16,21
